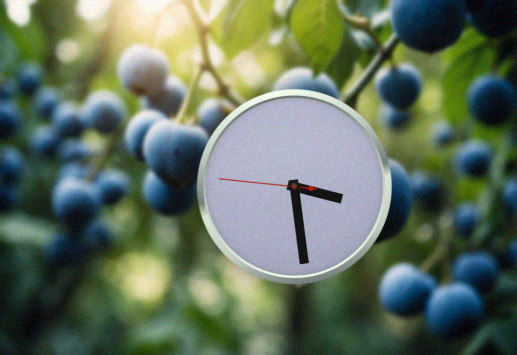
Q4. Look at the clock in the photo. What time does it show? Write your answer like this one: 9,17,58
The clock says 3,28,46
